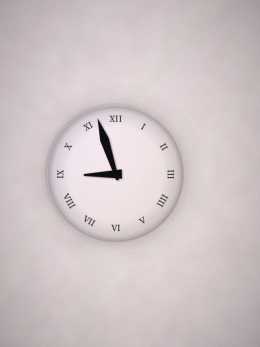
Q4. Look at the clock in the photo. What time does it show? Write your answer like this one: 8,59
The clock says 8,57
